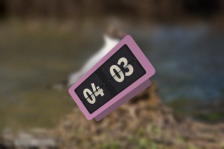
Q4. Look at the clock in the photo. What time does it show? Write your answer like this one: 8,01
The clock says 4,03
